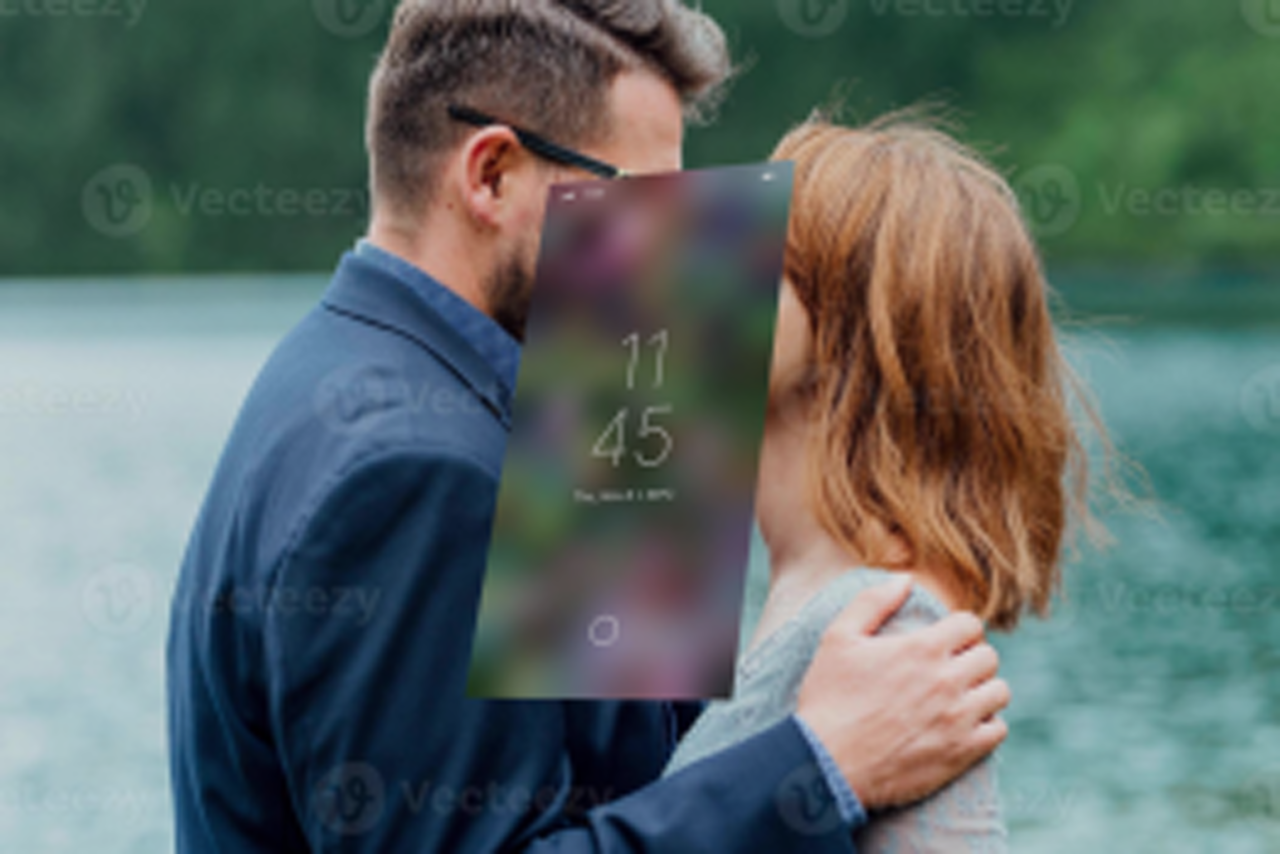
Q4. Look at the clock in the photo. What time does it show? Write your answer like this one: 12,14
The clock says 11,45
